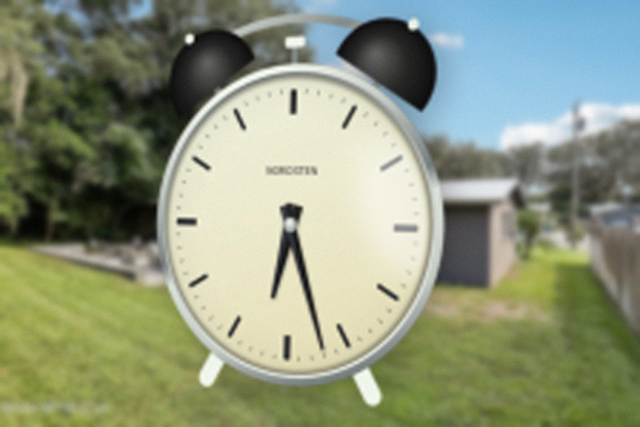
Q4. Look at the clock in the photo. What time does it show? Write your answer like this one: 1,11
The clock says 6,27
